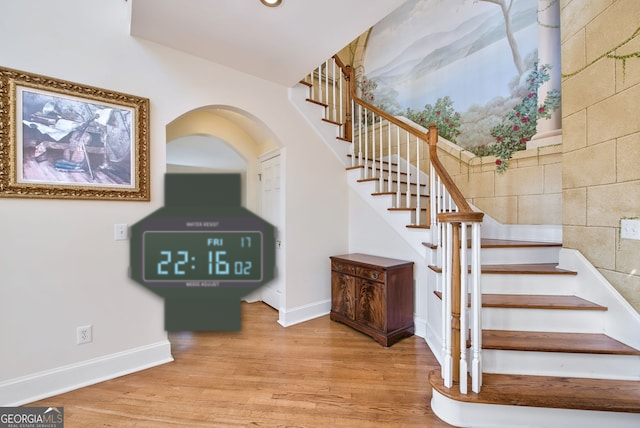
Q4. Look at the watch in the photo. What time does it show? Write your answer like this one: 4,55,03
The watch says 22,16,02
